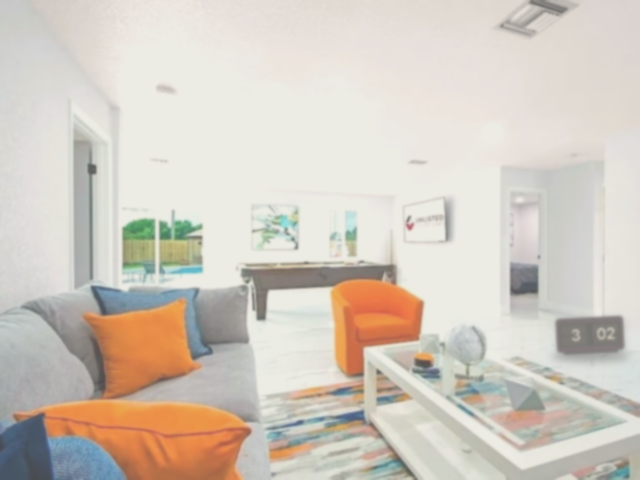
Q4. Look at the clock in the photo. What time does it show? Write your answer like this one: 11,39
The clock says 3,02
